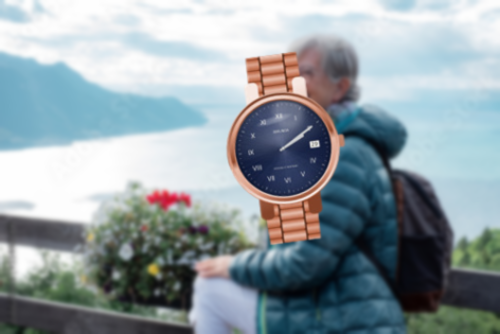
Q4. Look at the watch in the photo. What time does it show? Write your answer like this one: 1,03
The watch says 2,10
